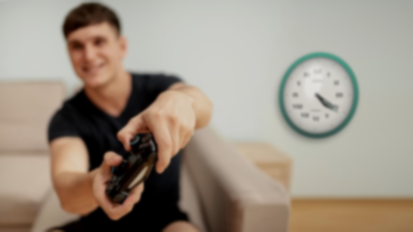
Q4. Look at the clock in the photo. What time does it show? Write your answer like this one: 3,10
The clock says 4,21
